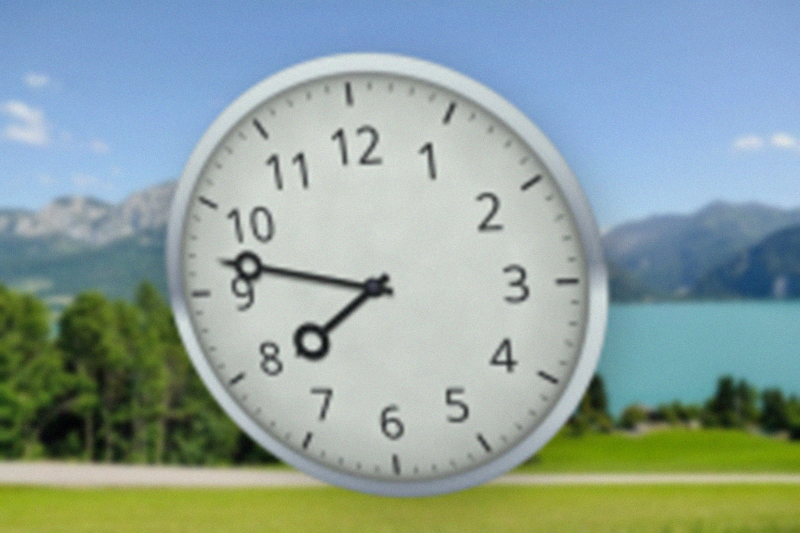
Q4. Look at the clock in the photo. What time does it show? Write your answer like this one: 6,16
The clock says 7,47
